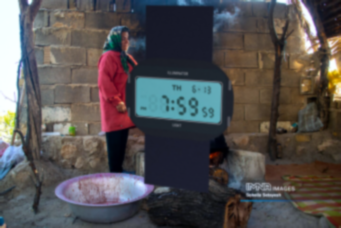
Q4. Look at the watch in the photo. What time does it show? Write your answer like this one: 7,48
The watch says 7,59
